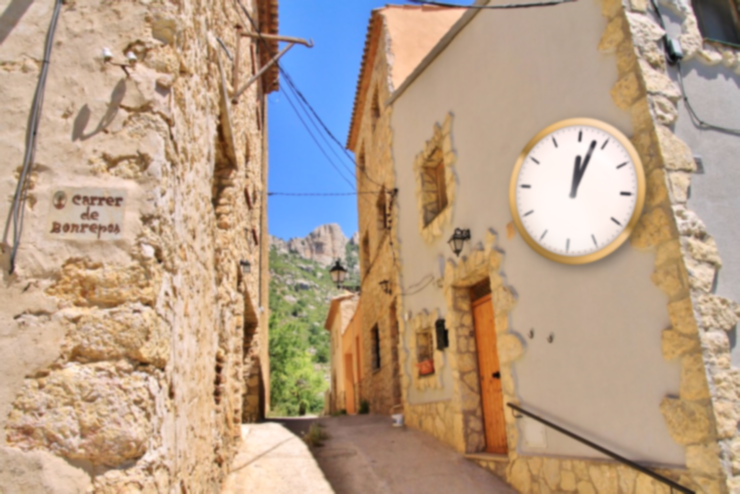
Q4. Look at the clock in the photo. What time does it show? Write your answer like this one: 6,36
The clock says 12,03
